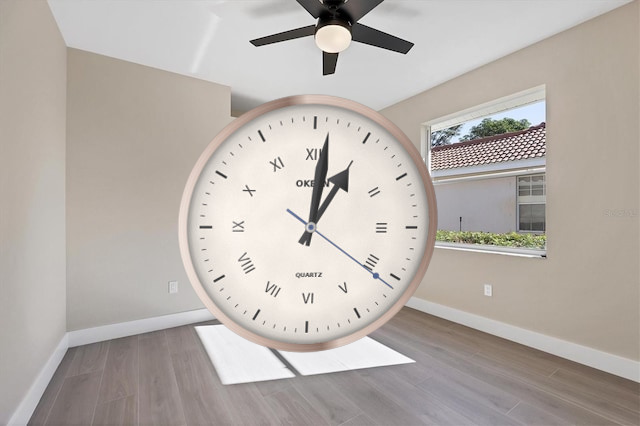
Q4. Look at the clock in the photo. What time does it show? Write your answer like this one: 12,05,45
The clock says 1,01,21
